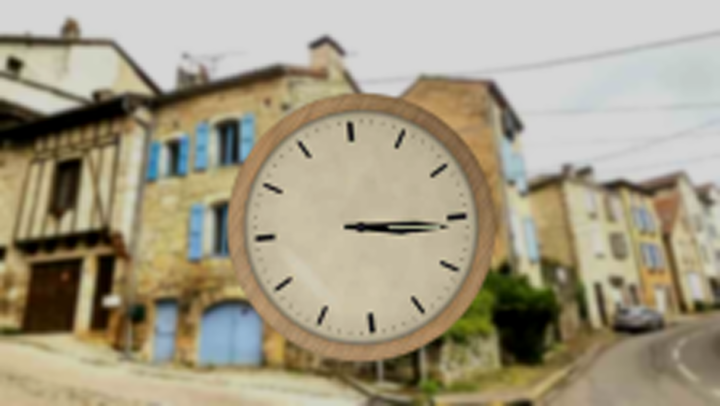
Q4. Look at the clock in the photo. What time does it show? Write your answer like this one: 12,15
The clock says 3,16
